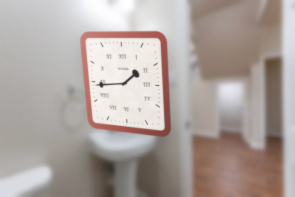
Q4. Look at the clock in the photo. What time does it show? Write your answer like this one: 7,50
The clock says 1,44
